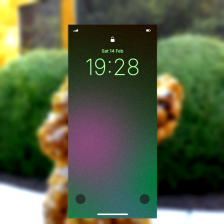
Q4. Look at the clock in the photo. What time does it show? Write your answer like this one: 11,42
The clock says 19,28
